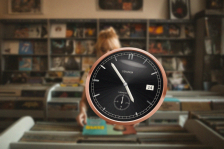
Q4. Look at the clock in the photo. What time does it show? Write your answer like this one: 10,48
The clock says 4,53
